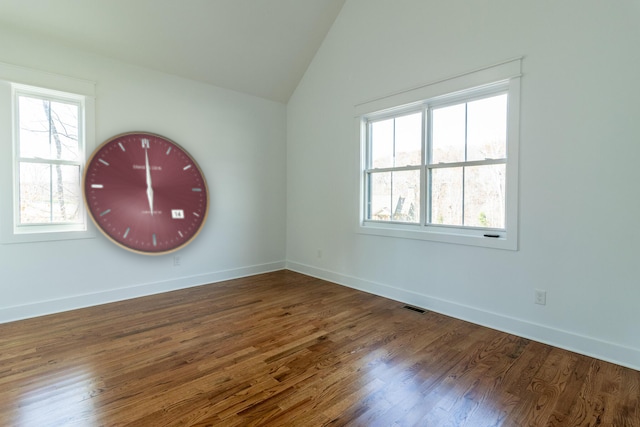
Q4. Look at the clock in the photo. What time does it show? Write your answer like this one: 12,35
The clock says 6,00
